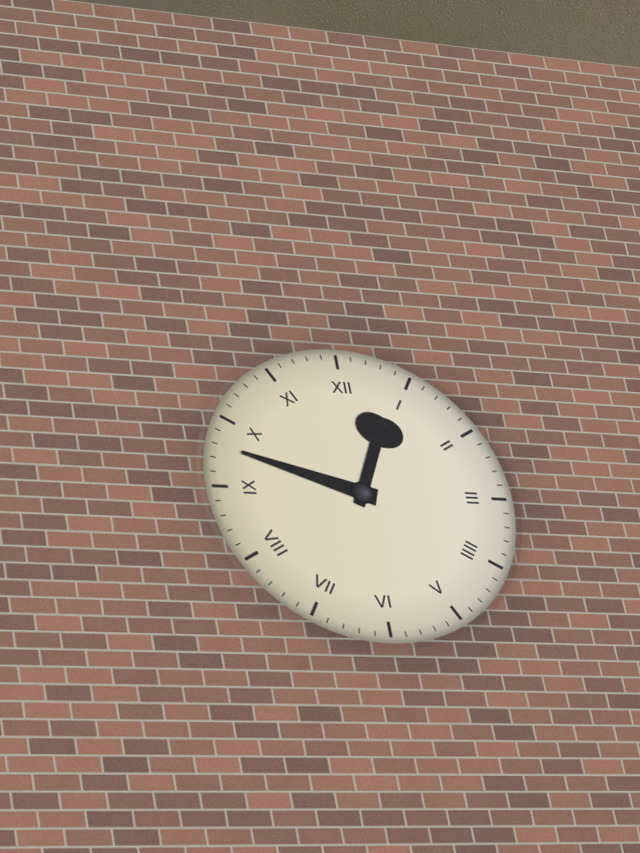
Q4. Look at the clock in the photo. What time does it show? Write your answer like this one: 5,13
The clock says 12,48
